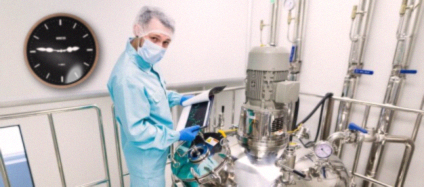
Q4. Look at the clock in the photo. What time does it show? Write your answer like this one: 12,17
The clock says 2,46
